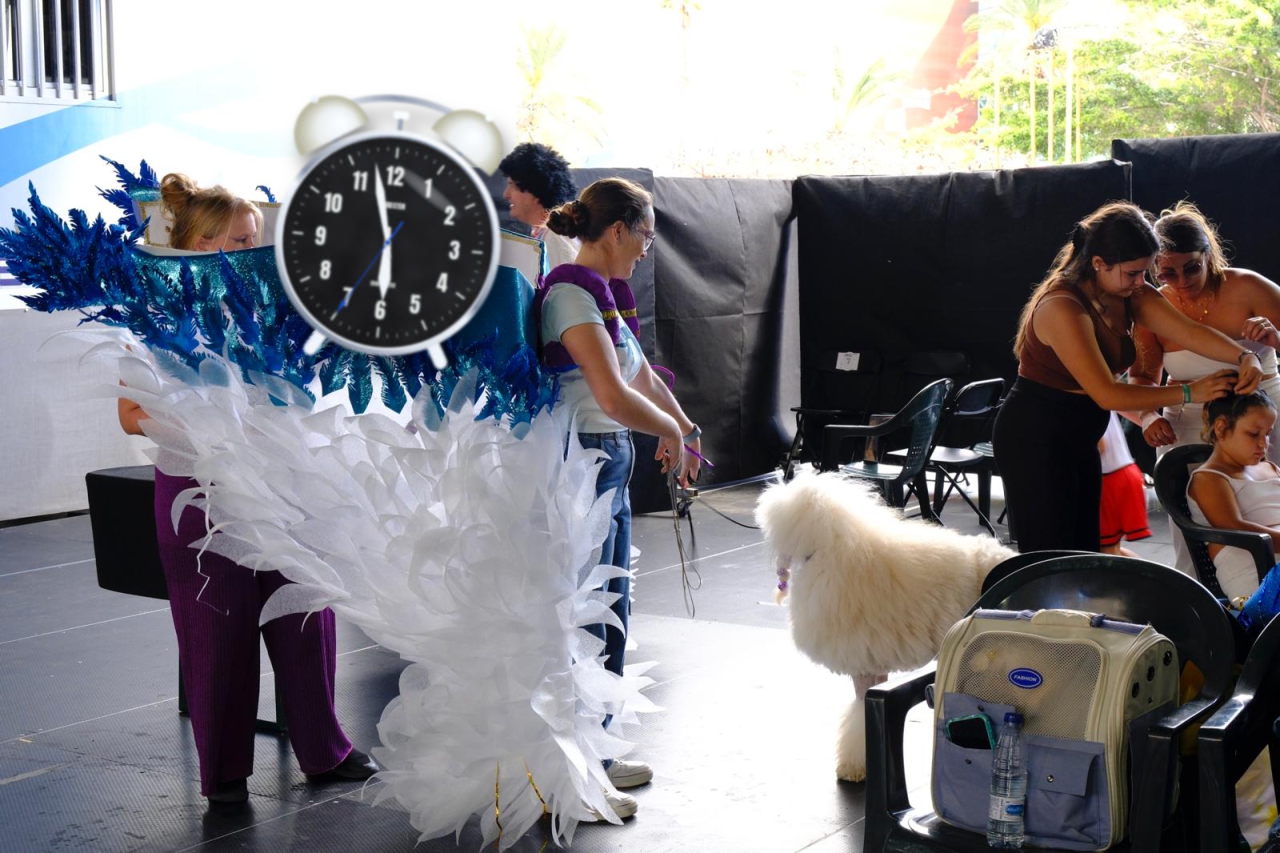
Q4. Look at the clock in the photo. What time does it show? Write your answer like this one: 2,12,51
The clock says 5,57,35
